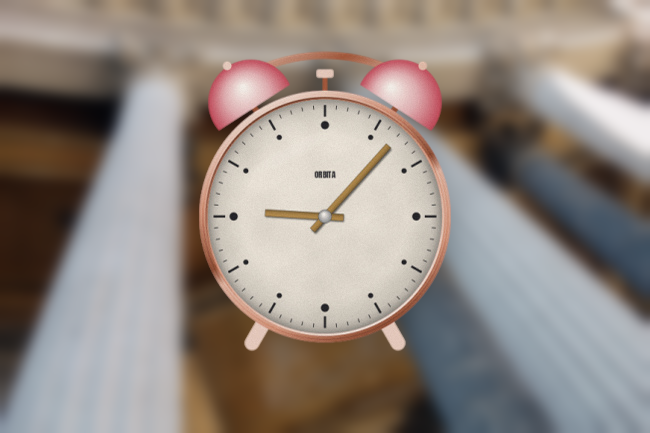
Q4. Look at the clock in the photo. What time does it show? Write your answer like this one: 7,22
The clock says 9,07
